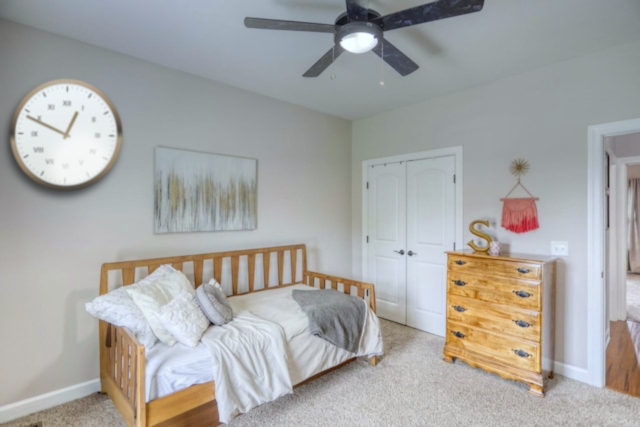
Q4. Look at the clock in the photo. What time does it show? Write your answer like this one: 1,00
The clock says 12,49
